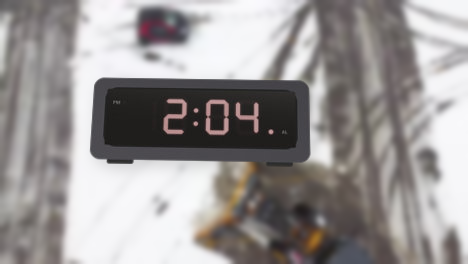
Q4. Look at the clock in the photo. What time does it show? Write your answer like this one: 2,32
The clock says 2,04
